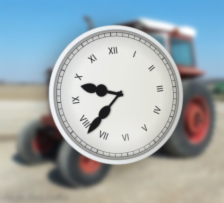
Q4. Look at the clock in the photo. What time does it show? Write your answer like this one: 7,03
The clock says 9,38
